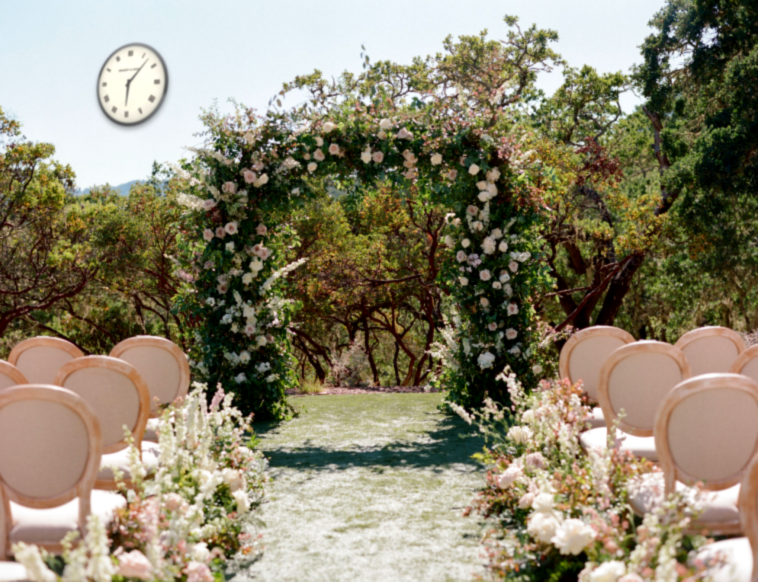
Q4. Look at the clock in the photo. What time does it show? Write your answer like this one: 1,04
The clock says 6,07
